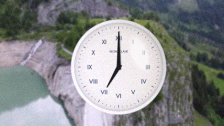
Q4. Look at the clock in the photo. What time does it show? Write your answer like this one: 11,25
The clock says 7,00
